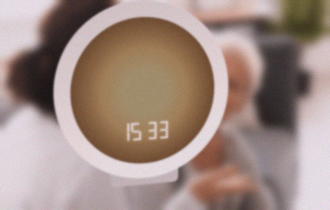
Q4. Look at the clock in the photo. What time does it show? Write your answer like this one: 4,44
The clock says 15,33
